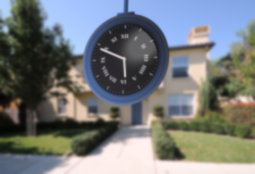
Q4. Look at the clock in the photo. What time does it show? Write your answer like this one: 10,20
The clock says 5,49
